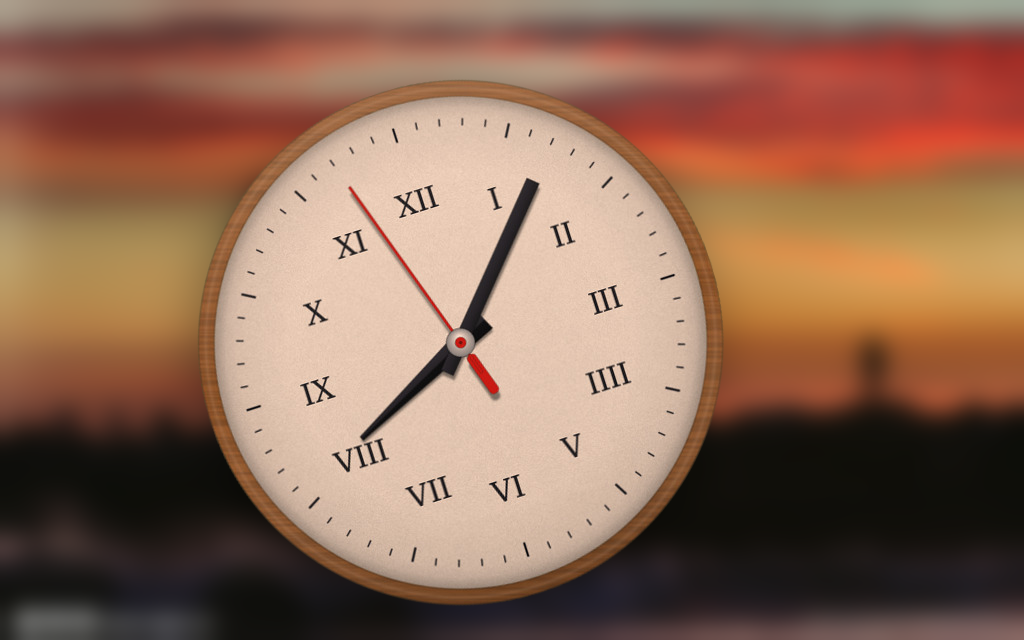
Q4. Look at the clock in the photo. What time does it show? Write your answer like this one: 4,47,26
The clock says 8,06,57
